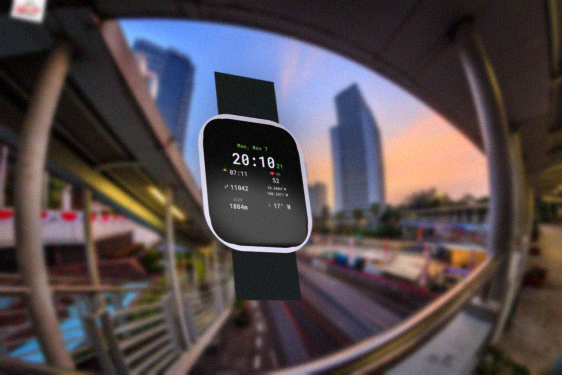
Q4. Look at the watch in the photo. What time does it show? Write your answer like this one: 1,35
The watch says 20,10
